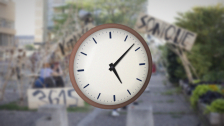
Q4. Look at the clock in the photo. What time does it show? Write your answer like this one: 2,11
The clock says 5,08
